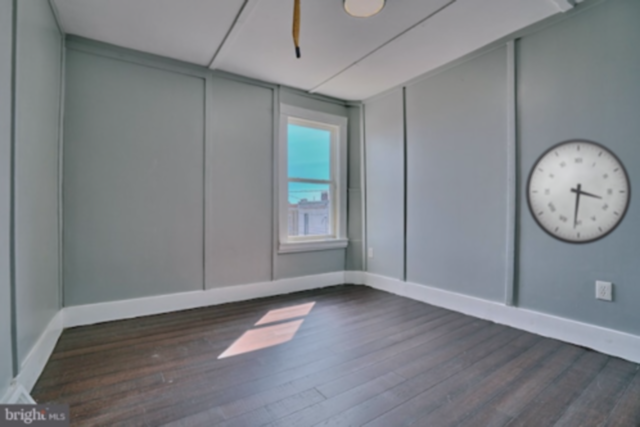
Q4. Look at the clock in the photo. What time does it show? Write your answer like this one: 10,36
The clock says 3,31
